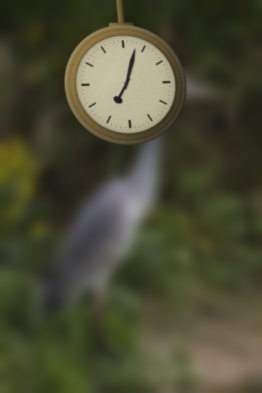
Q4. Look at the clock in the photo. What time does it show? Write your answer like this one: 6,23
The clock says 7,03
